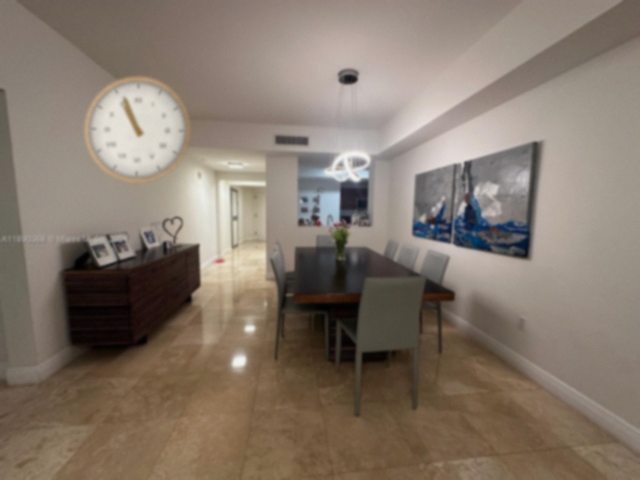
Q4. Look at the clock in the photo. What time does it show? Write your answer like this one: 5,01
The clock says 10,56
